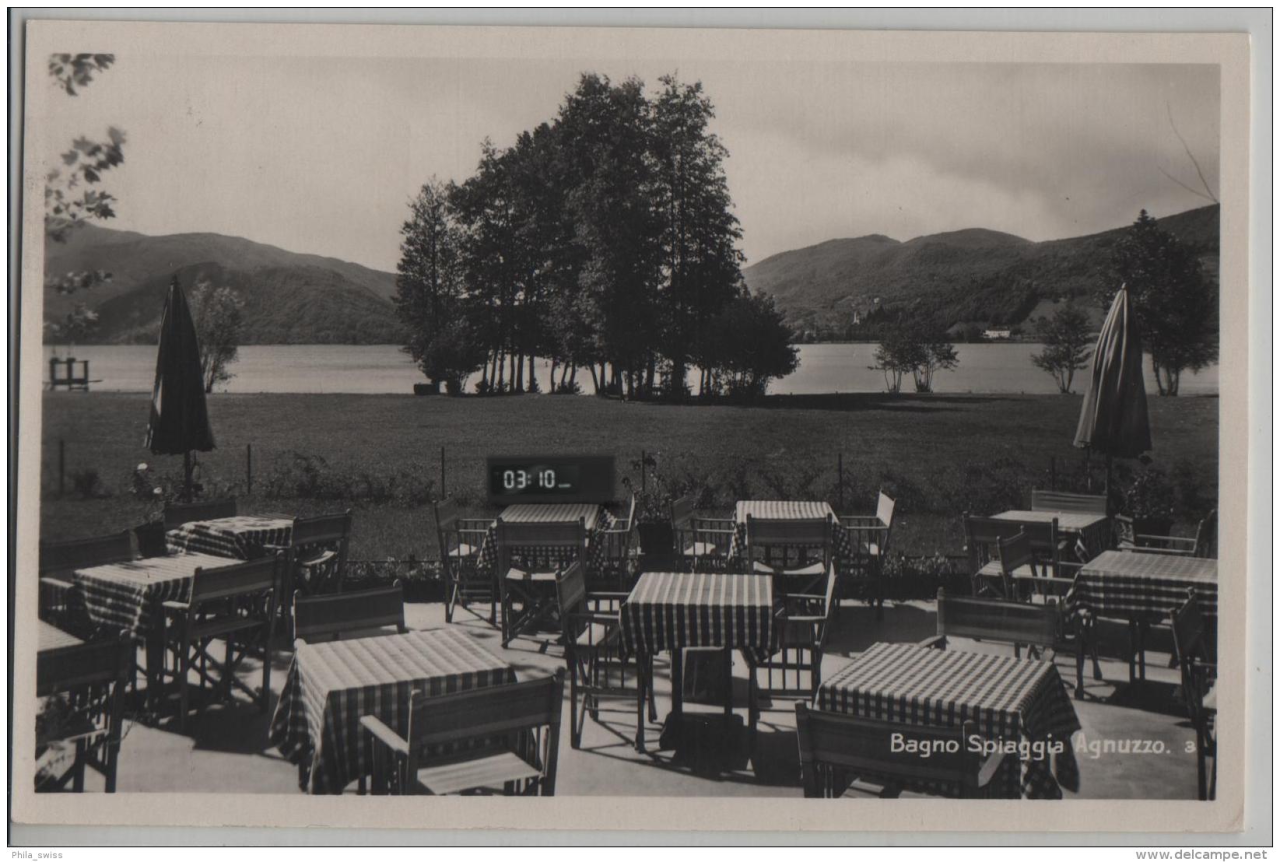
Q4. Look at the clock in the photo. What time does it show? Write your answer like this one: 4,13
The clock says 3,10
